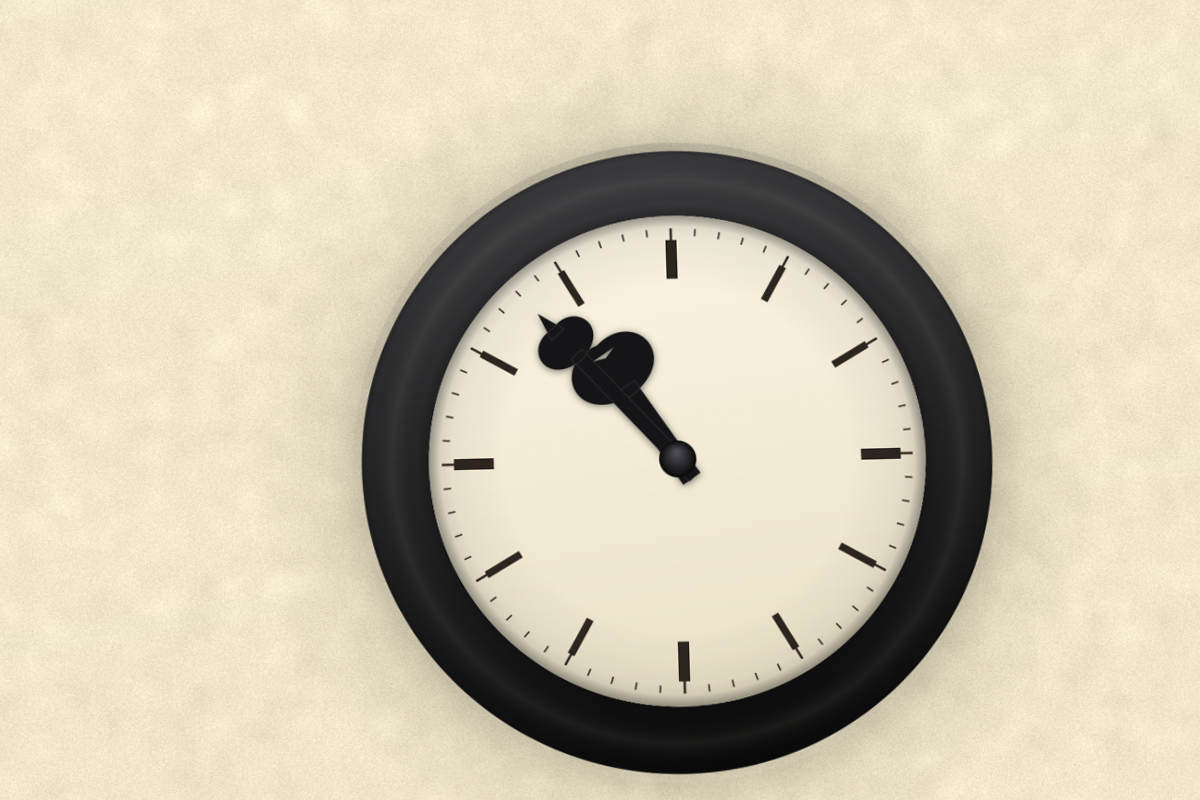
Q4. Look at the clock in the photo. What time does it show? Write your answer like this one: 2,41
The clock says 10,53
